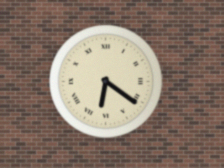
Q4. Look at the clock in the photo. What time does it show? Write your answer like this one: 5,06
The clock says 6,21
